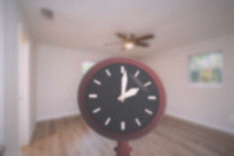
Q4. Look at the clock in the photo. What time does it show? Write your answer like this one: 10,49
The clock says 2,01
